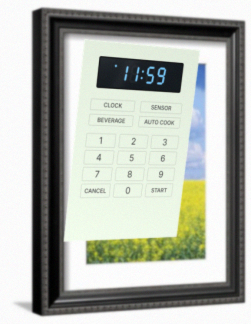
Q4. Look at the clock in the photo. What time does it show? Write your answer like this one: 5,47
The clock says 11,59
